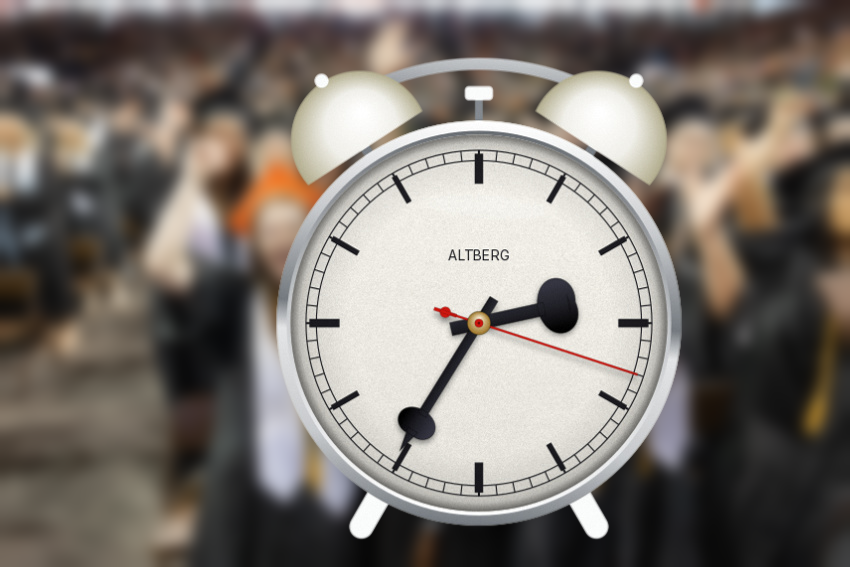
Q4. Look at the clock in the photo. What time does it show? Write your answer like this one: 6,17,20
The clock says 2,35,18
